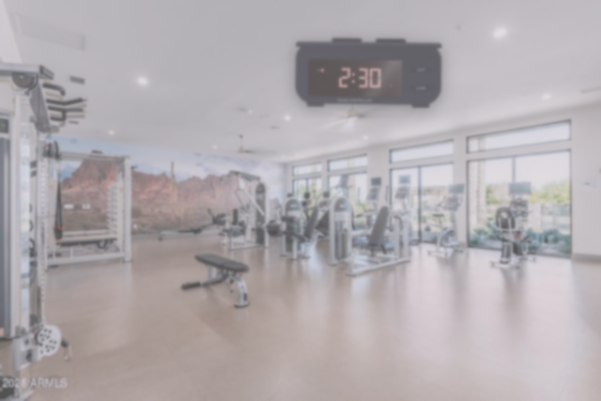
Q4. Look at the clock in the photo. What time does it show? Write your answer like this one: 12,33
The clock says 2,30
